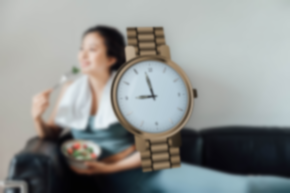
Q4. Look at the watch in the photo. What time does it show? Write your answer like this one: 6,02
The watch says 8,58
